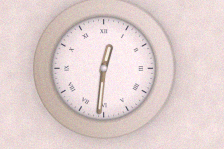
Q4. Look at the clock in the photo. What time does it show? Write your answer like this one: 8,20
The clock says 12,31
